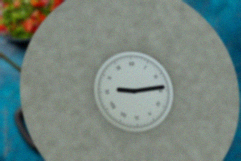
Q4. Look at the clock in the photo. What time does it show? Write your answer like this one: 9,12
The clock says 9,14
